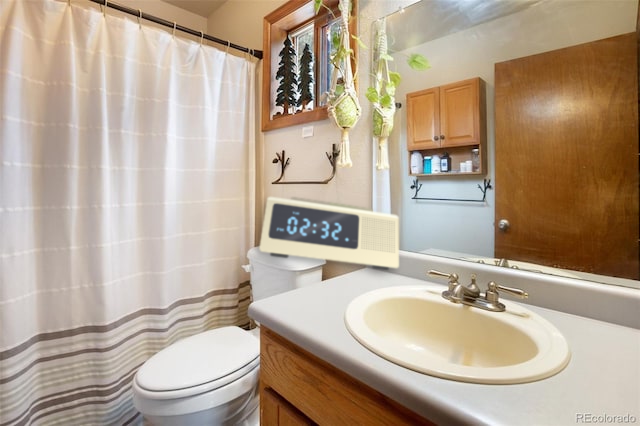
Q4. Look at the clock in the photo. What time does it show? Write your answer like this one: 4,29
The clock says 2,32
